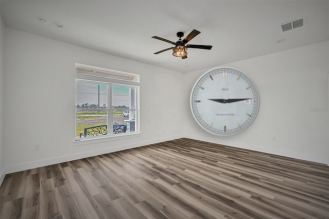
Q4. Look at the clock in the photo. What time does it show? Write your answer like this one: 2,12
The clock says 9,14
